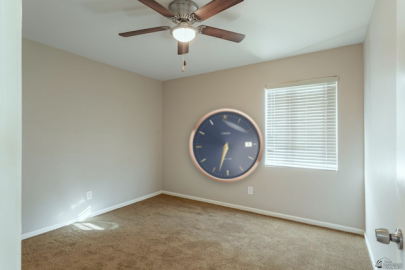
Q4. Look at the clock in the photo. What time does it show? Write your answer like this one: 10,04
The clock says 6,33
